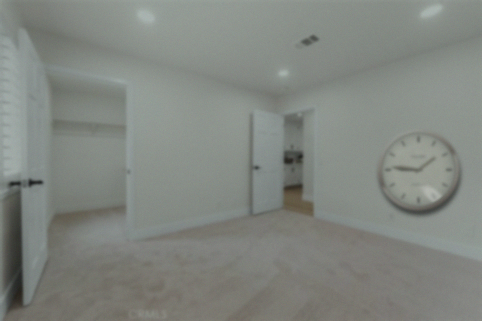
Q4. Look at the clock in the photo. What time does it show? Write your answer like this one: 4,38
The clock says 1,46
